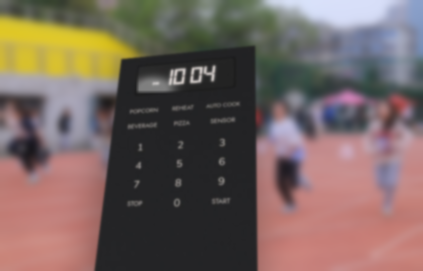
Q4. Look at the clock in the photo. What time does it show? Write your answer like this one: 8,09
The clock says 10,04
